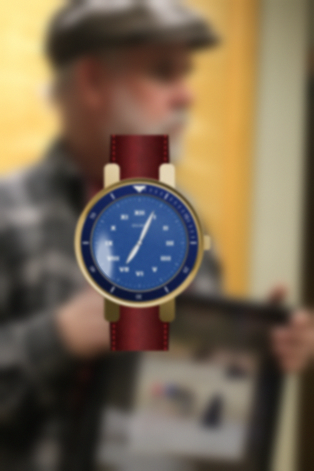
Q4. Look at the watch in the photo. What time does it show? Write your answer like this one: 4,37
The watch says 7,04
